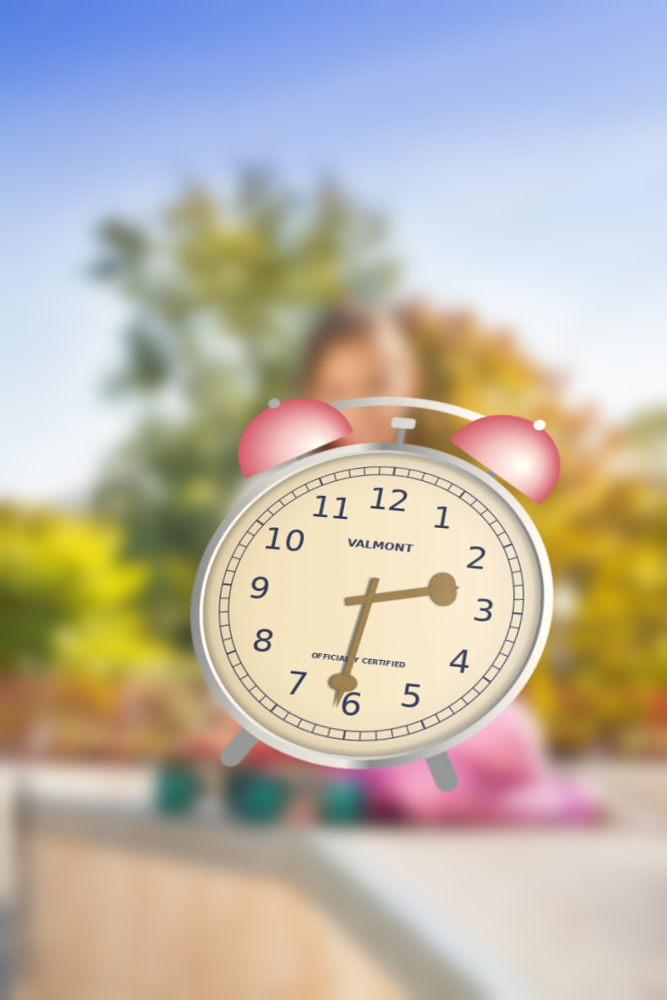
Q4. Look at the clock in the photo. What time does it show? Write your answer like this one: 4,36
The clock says 2,31
